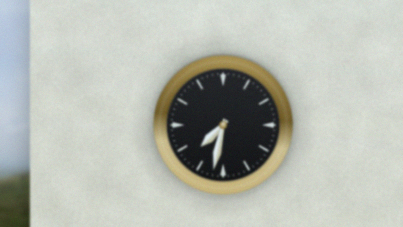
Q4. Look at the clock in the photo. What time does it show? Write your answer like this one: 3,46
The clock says 7,32
